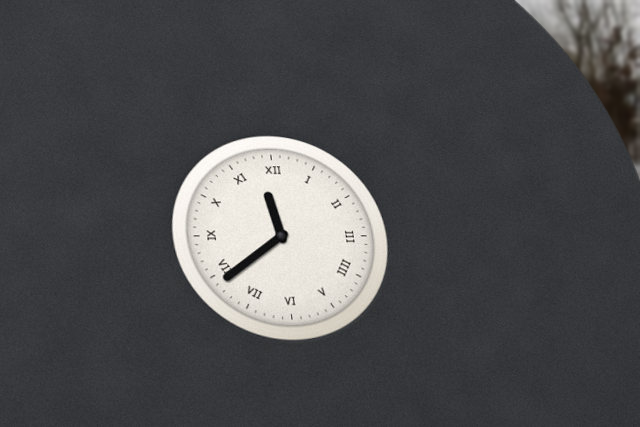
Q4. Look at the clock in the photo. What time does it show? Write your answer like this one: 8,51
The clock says 11,39
